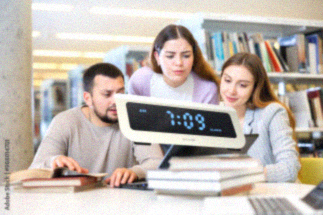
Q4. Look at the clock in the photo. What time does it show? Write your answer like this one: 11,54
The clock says 7,09
